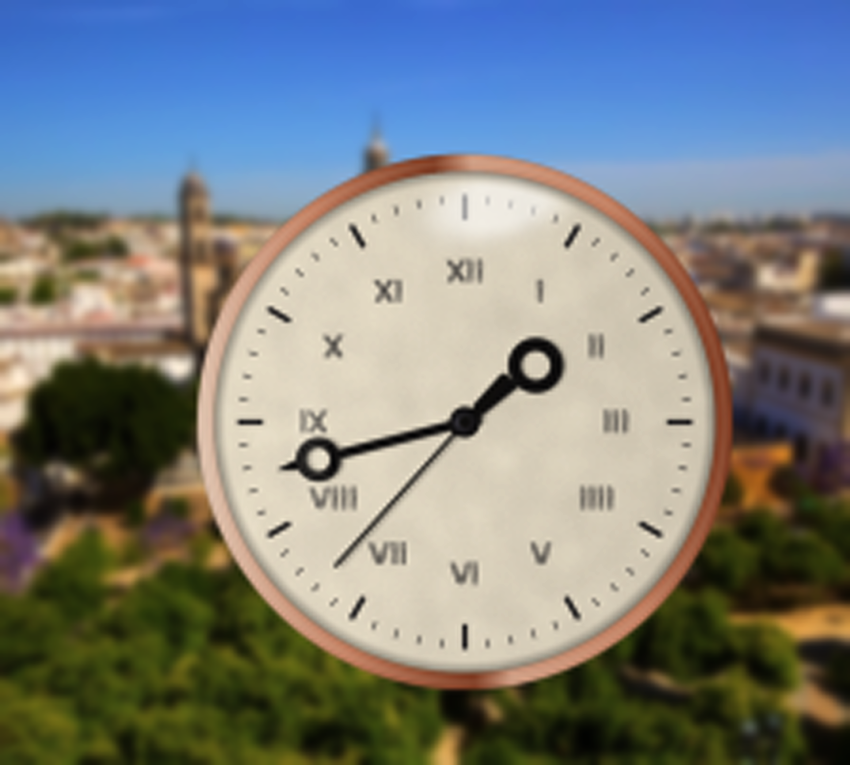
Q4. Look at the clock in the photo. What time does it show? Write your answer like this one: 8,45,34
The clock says 1,42,37
